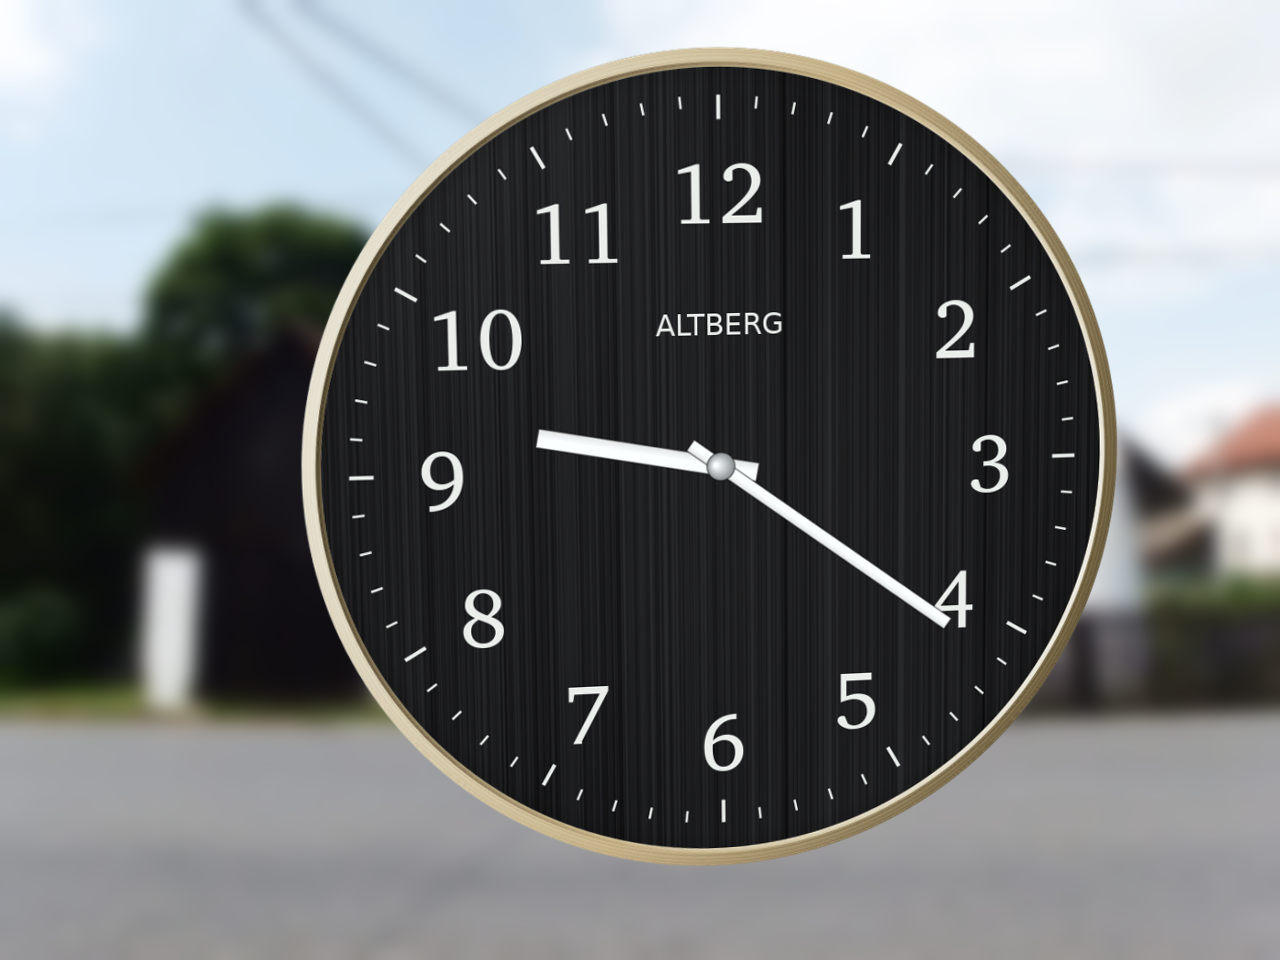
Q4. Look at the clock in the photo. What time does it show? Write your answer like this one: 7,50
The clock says 9,21
